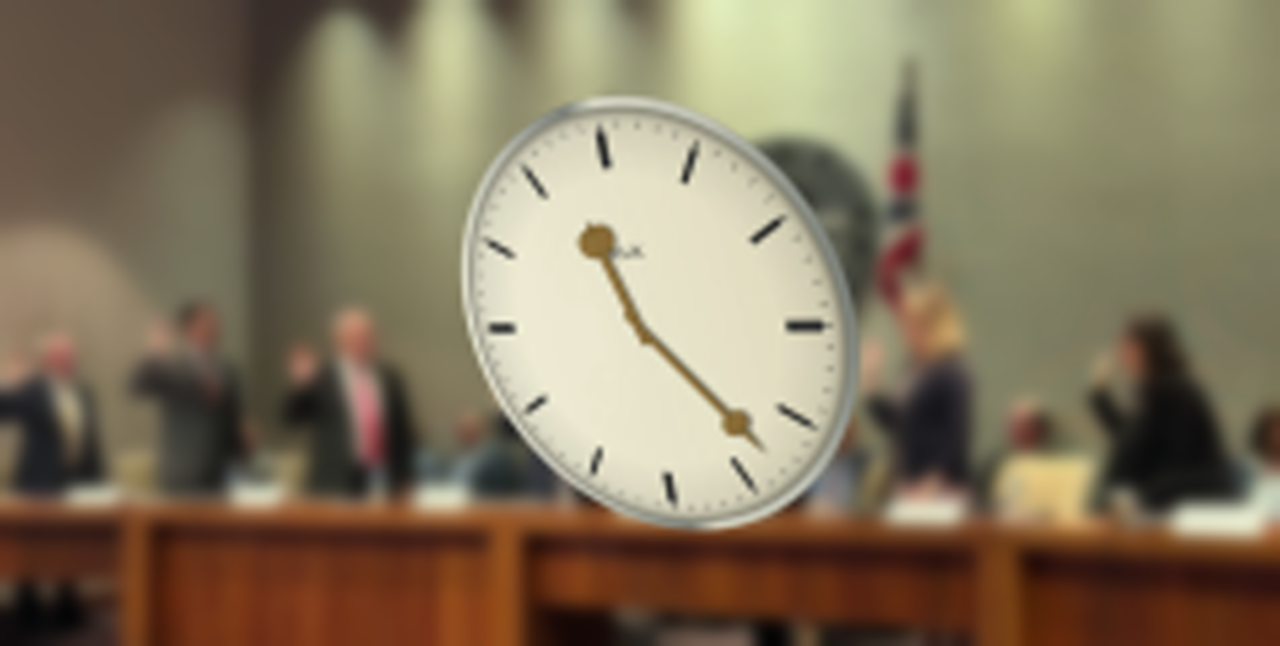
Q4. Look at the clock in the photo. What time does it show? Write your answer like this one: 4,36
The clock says 11,23
